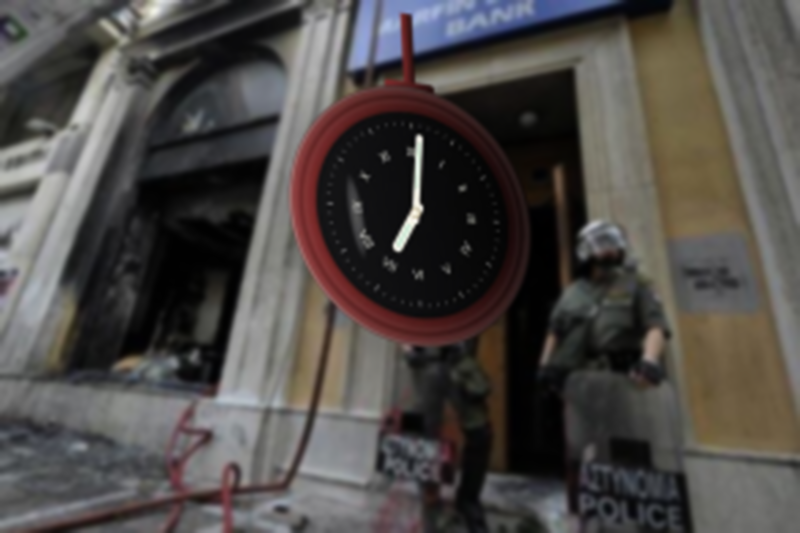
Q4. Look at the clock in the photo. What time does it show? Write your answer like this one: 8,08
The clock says 7,01
